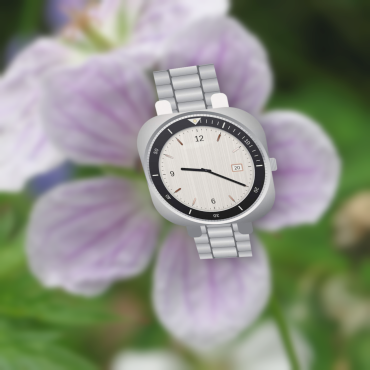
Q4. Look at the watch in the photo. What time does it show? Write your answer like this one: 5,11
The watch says 9,20
